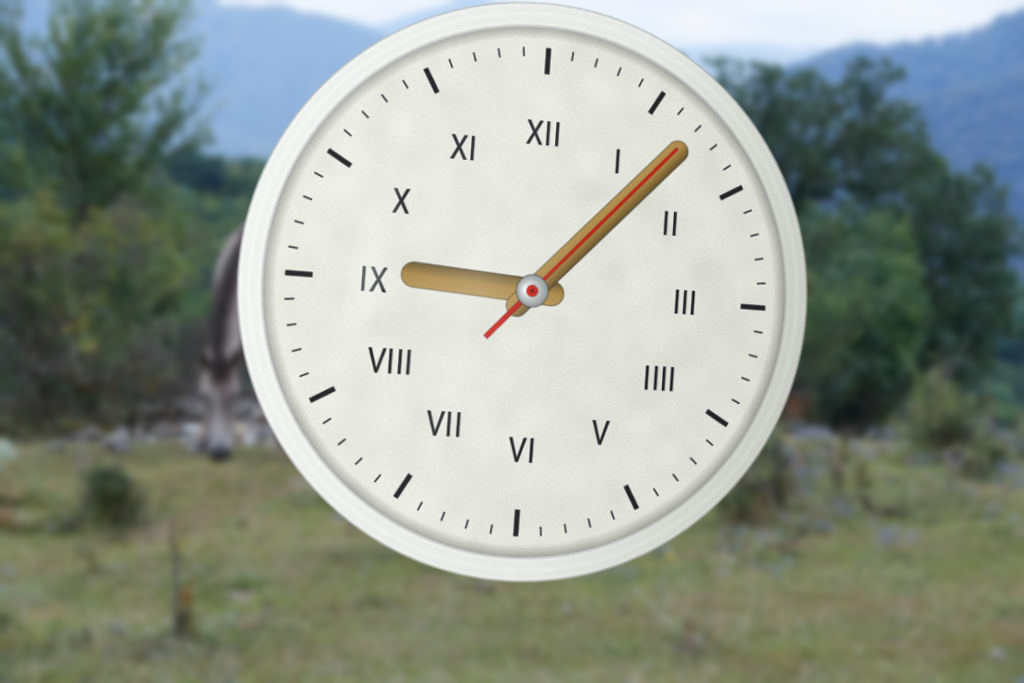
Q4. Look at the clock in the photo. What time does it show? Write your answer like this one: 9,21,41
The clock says 9,07,07
